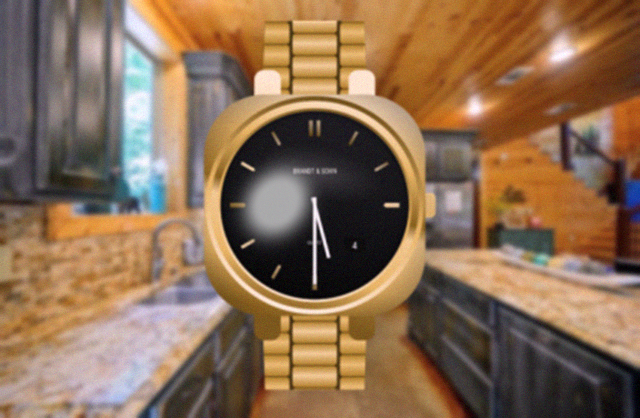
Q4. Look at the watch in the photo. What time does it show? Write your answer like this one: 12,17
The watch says 5,30
